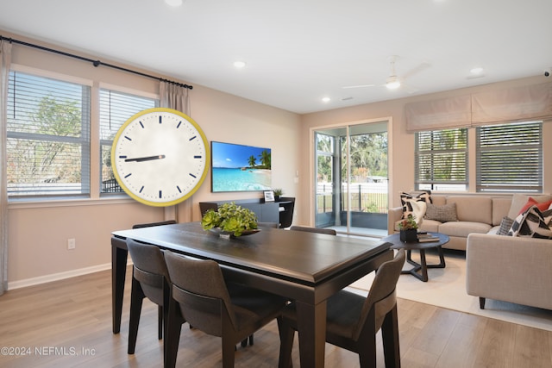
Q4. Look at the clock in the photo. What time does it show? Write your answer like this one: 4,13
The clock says 8,44
